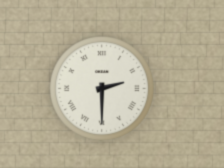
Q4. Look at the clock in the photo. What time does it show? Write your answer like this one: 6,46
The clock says 2,30
